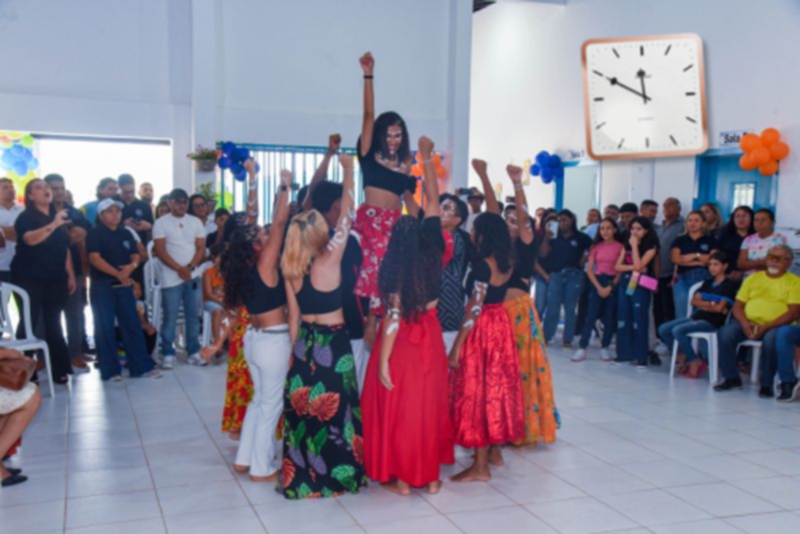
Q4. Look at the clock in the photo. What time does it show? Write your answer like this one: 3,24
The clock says 11,50
